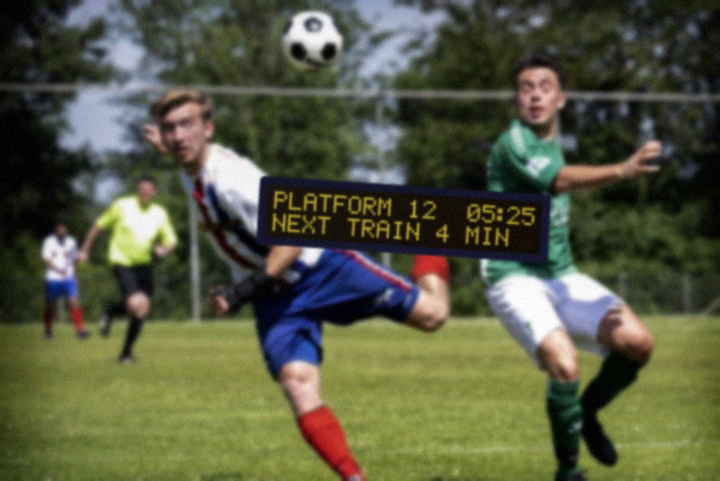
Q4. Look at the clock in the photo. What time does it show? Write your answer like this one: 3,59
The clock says 5,25
